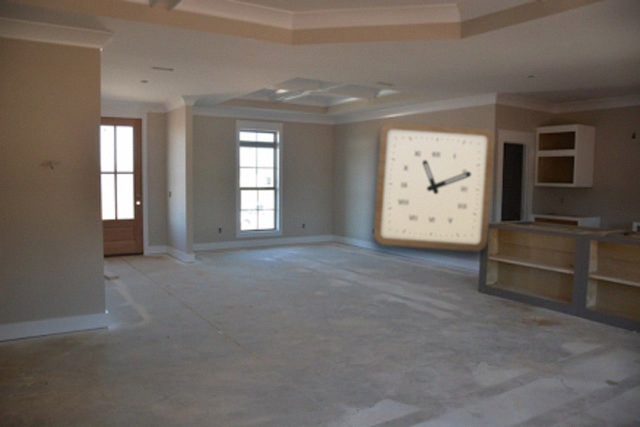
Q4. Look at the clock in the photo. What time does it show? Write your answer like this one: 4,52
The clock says 11,11
